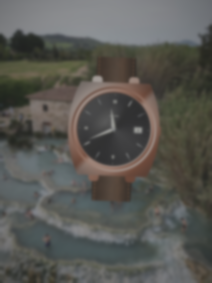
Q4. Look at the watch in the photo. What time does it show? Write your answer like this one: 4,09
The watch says 11,41
